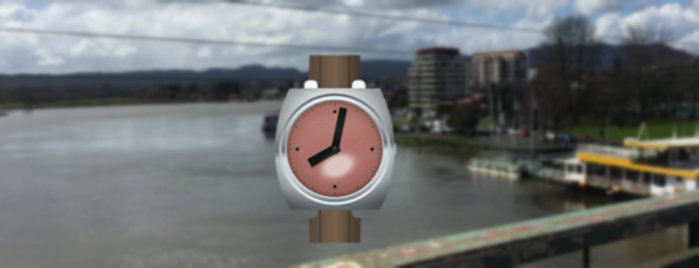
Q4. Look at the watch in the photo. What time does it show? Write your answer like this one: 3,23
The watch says 8,02
